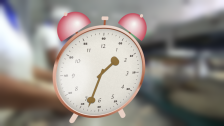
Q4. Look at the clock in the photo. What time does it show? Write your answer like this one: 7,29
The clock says 1,33
